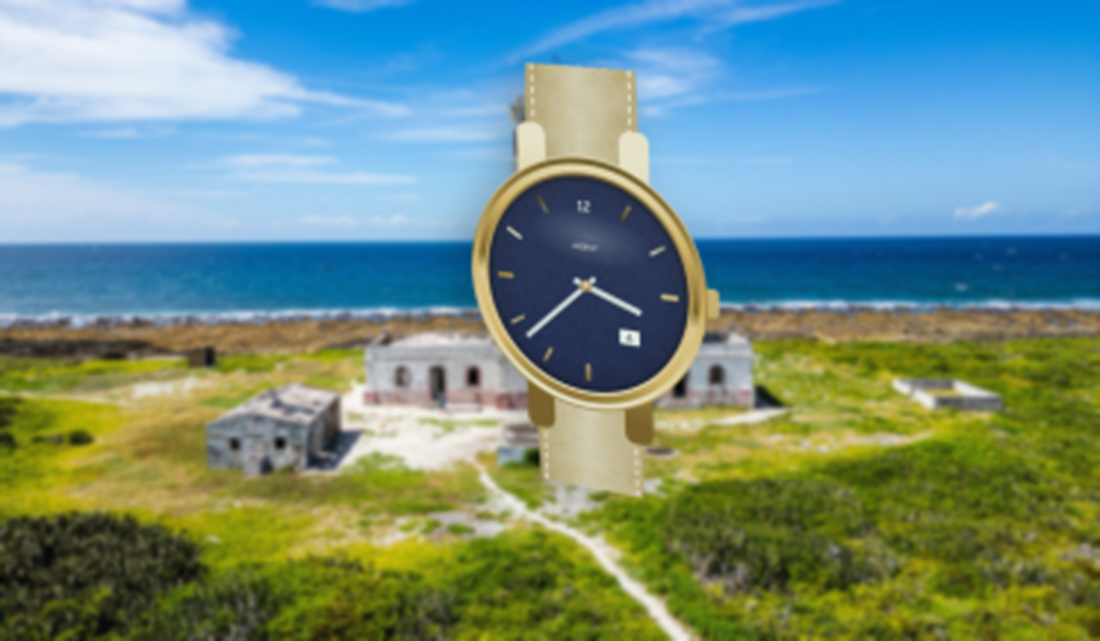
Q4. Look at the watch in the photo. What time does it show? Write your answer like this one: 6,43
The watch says 3,38
